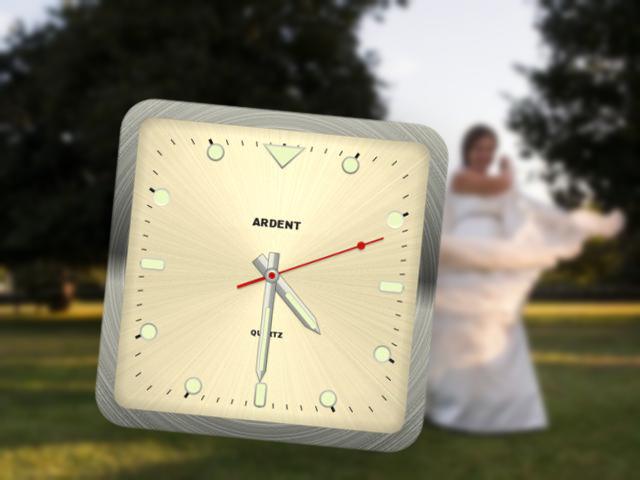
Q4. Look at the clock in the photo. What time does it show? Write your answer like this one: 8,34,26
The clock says 4,30,11
